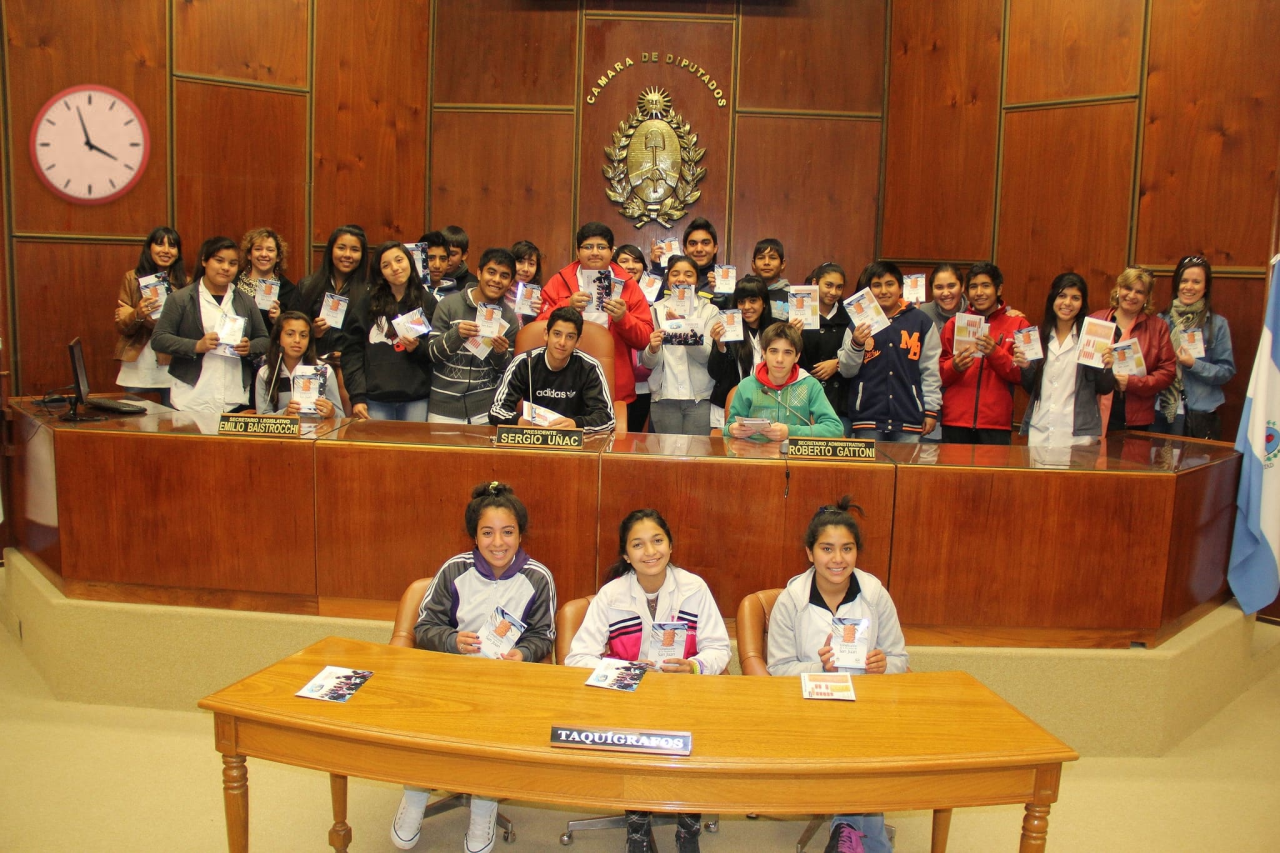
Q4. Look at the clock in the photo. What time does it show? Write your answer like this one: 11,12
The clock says 3,57
